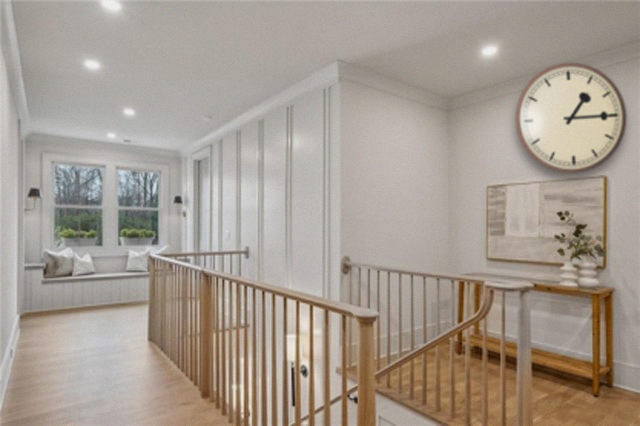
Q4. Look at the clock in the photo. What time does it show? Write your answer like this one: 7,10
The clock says 1,15
